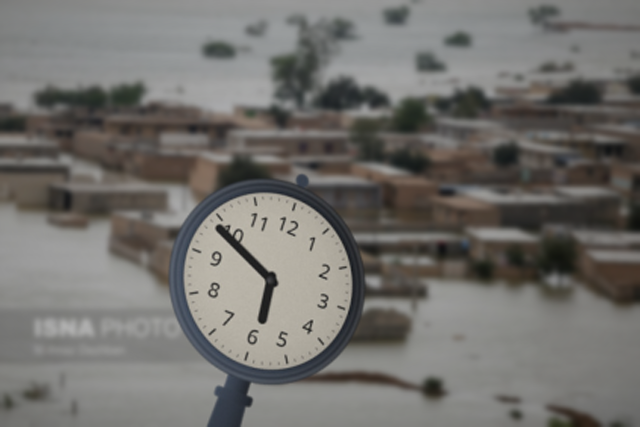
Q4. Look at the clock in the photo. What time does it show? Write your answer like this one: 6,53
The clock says 5,49
